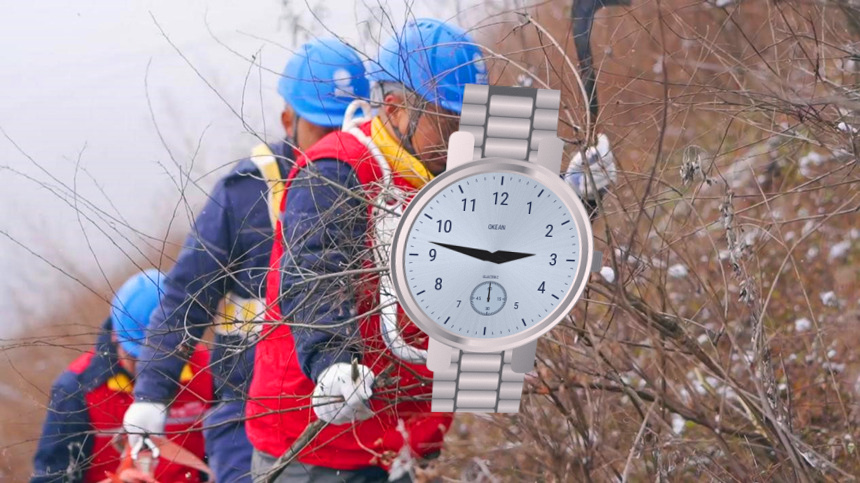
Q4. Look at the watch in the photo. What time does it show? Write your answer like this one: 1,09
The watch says 2,47
